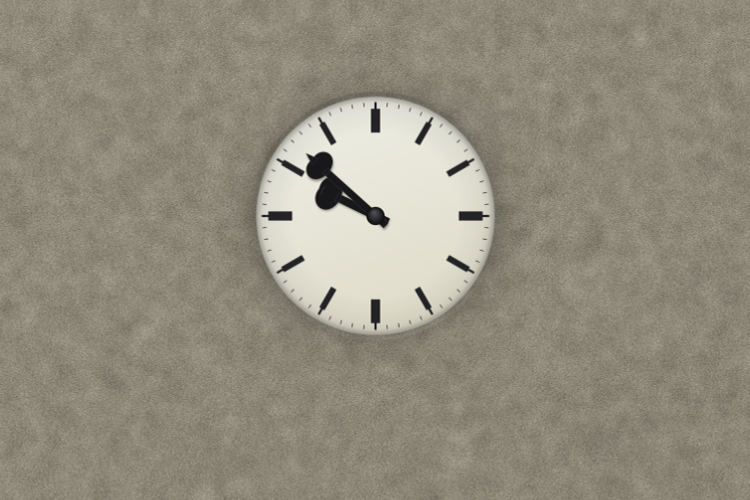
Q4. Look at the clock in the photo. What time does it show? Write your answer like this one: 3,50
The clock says 9,52
